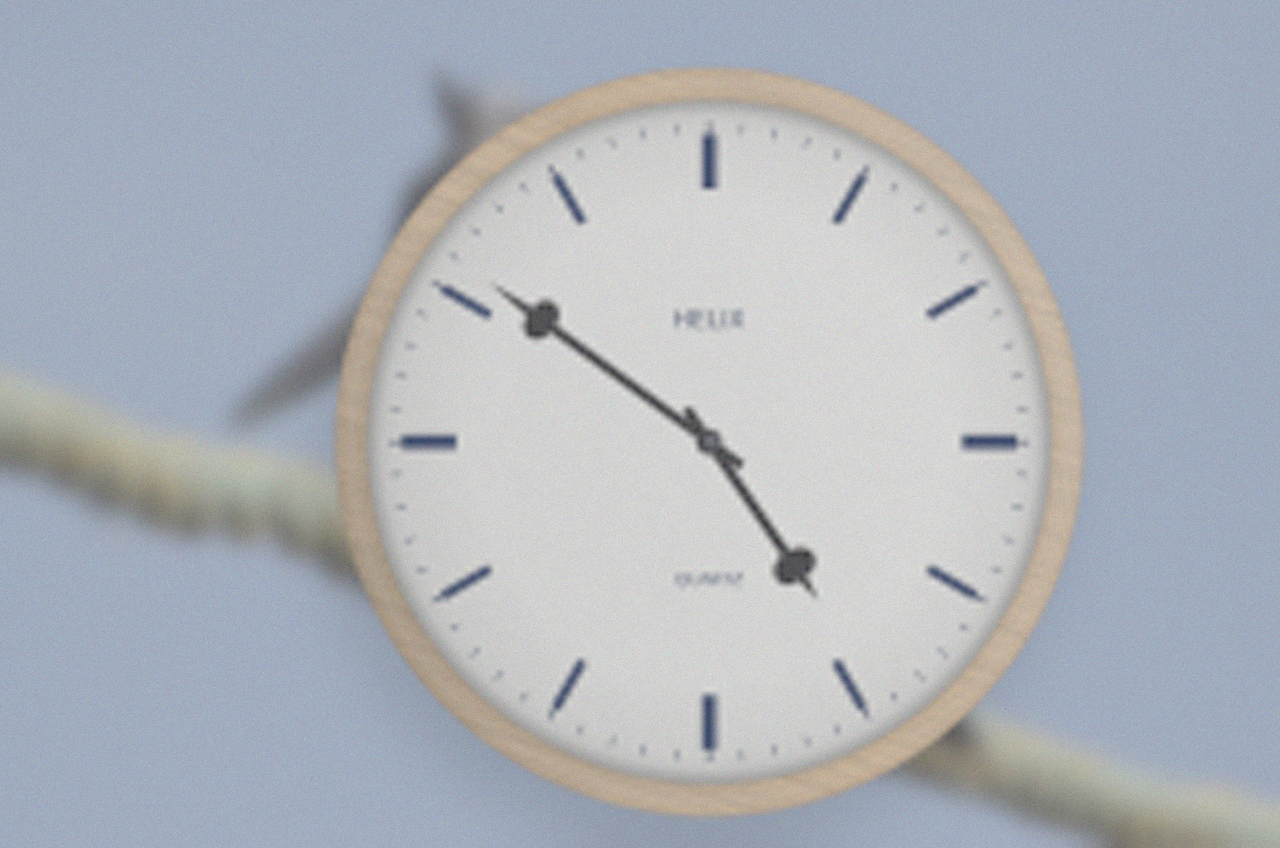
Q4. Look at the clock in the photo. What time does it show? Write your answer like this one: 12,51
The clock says 4,51
